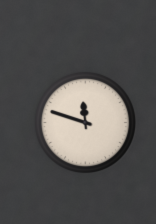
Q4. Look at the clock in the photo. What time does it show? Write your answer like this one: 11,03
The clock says 11,48
